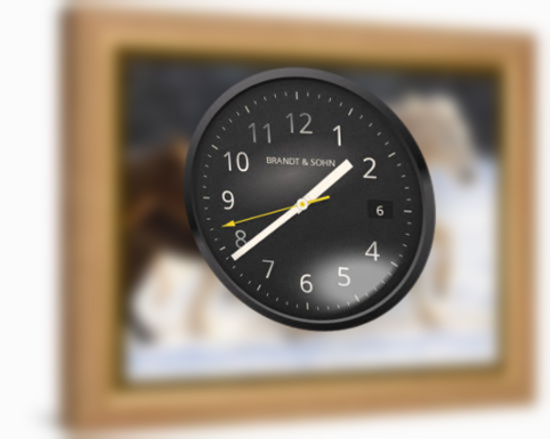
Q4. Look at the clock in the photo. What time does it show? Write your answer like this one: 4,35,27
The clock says 1,38,42
